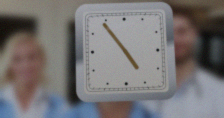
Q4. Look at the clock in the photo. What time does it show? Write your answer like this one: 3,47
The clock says 4,54
